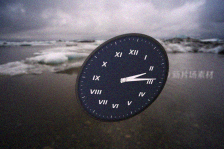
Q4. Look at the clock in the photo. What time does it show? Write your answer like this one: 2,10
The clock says 2,14
